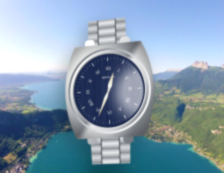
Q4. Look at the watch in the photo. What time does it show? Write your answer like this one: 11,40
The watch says 12,34
